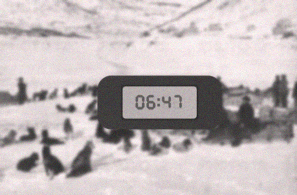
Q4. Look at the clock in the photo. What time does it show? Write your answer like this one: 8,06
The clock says 6,47
